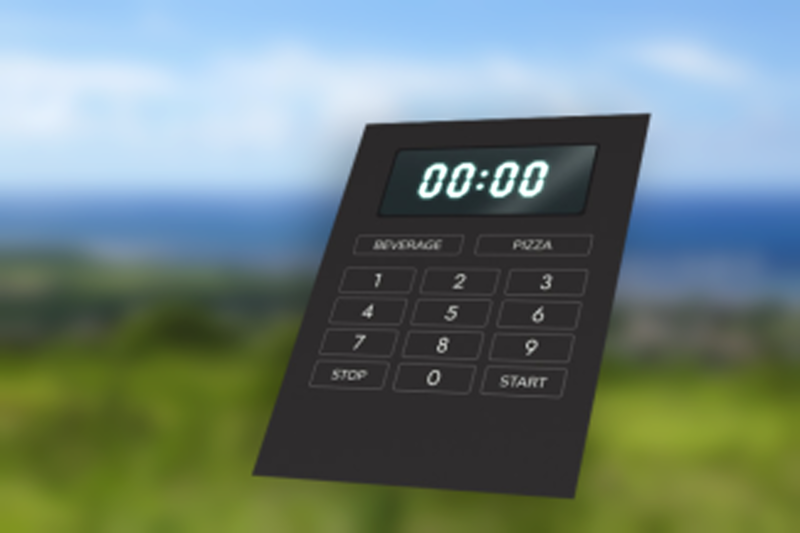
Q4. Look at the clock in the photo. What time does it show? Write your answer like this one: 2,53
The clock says 0,00
